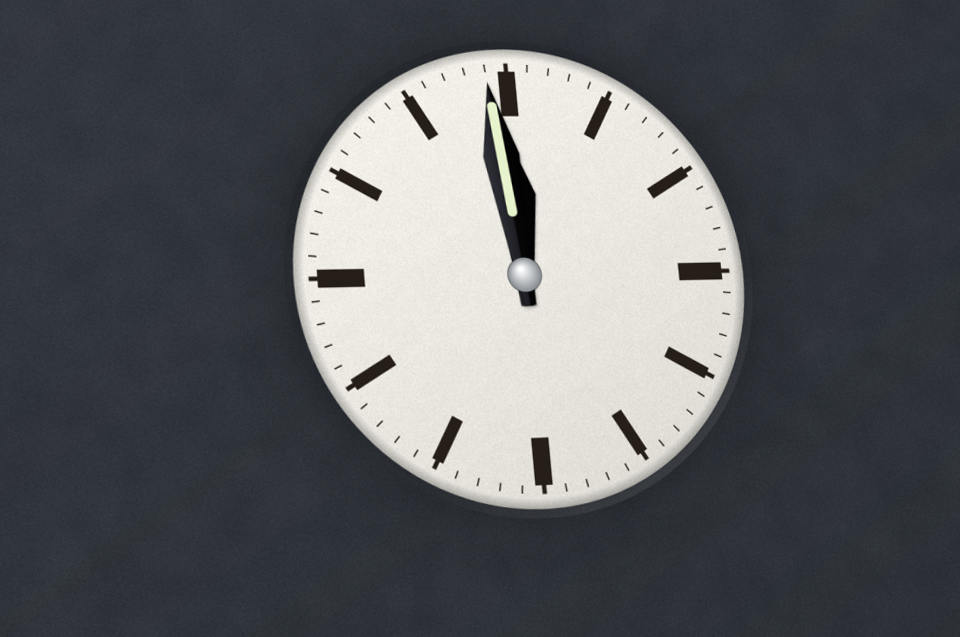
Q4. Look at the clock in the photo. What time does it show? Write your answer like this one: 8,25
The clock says 11,59
